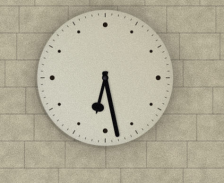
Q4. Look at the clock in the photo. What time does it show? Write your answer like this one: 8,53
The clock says 6,28
